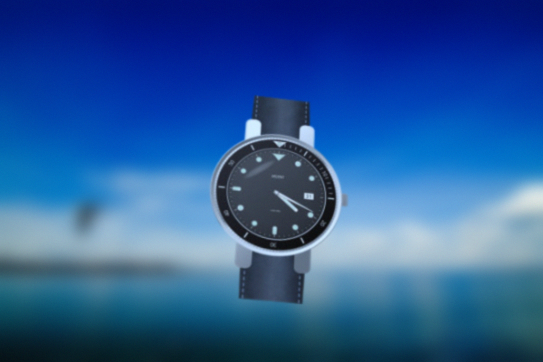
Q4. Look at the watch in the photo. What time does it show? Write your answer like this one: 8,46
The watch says 4,19
